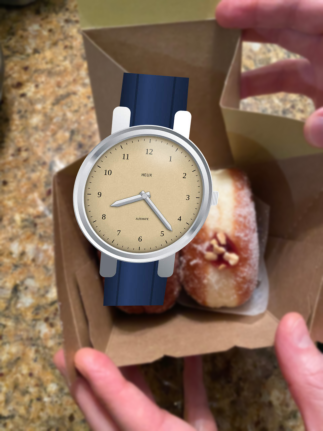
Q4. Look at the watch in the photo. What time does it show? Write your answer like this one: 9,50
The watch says 8,23
